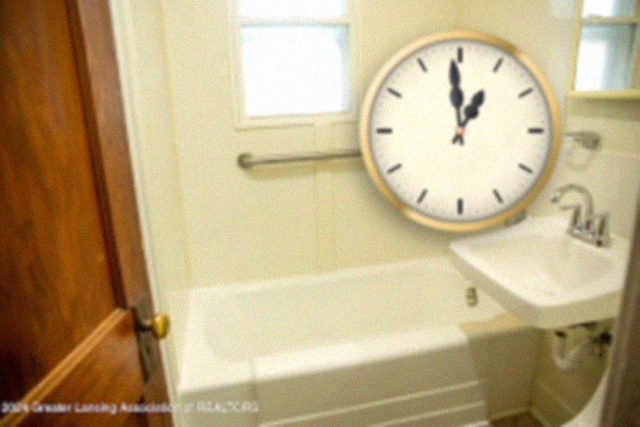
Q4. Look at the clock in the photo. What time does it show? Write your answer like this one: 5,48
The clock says 12,59
